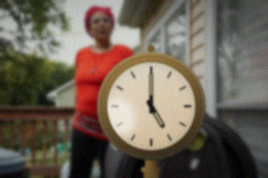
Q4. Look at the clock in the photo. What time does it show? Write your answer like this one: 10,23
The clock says 5,00
